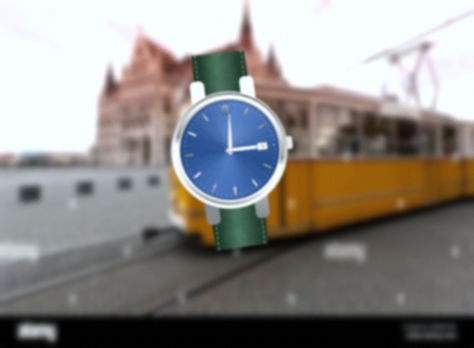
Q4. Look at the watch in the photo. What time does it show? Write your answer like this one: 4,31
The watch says 3,01
